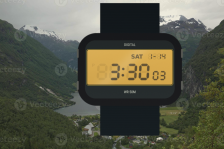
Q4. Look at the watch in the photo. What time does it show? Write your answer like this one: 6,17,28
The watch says 3,30,03
